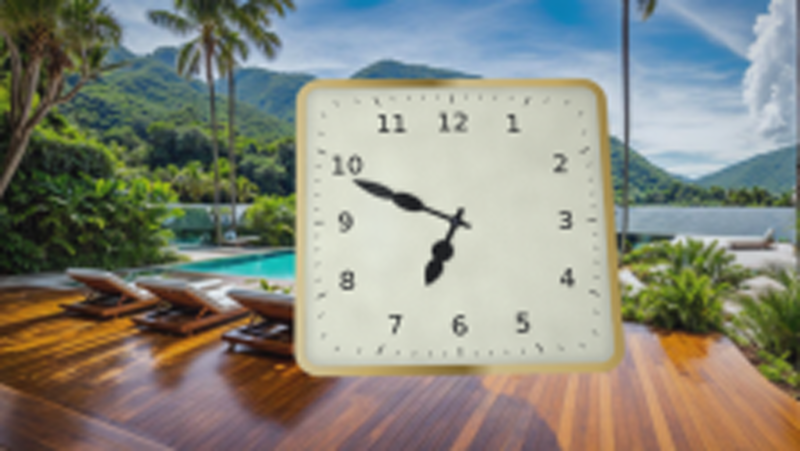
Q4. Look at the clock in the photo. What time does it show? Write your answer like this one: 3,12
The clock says 6,49
